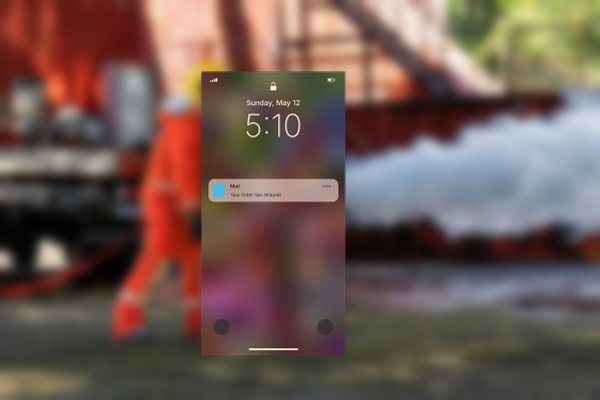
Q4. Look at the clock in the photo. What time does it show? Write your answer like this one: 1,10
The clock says 5,10
